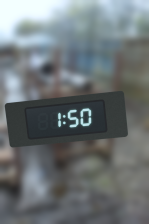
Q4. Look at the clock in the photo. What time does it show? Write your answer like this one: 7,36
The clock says 1,50
